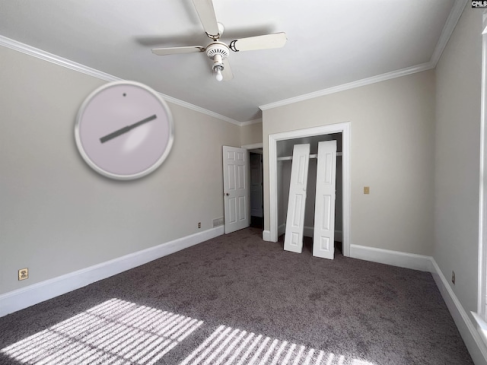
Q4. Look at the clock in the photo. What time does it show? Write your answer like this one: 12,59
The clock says 8,11
